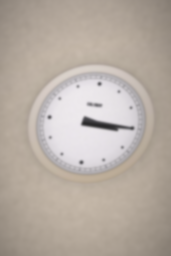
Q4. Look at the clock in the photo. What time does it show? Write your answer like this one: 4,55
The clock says 3,15
